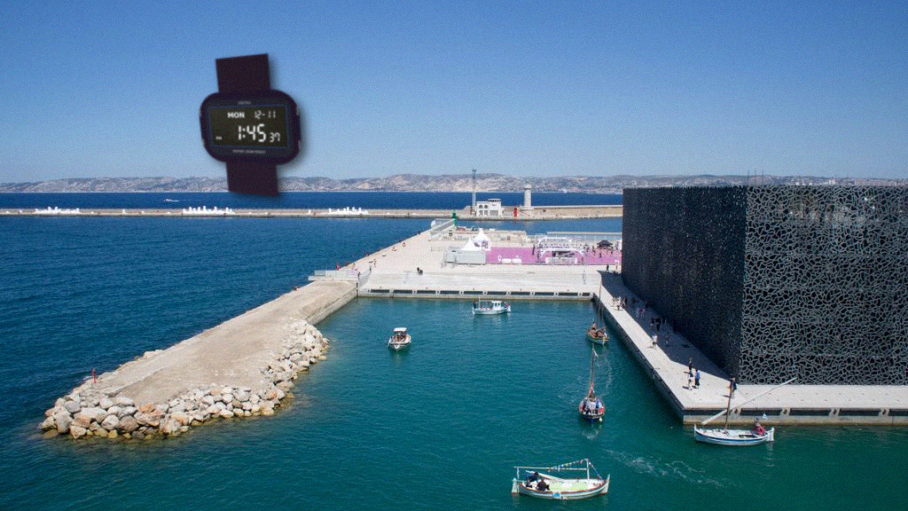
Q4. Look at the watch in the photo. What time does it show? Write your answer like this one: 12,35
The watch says 1,45
